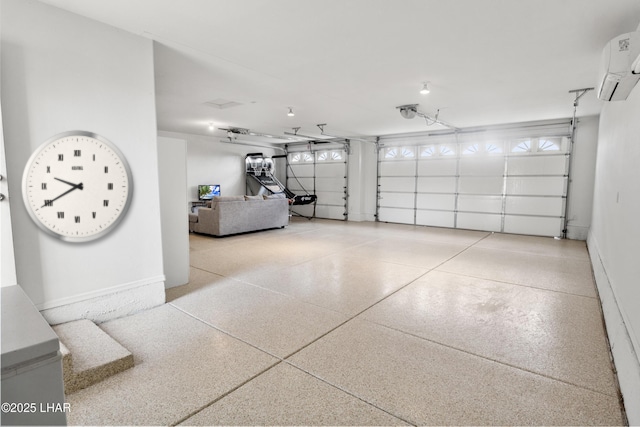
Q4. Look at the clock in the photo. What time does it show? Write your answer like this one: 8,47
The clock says 9,40
